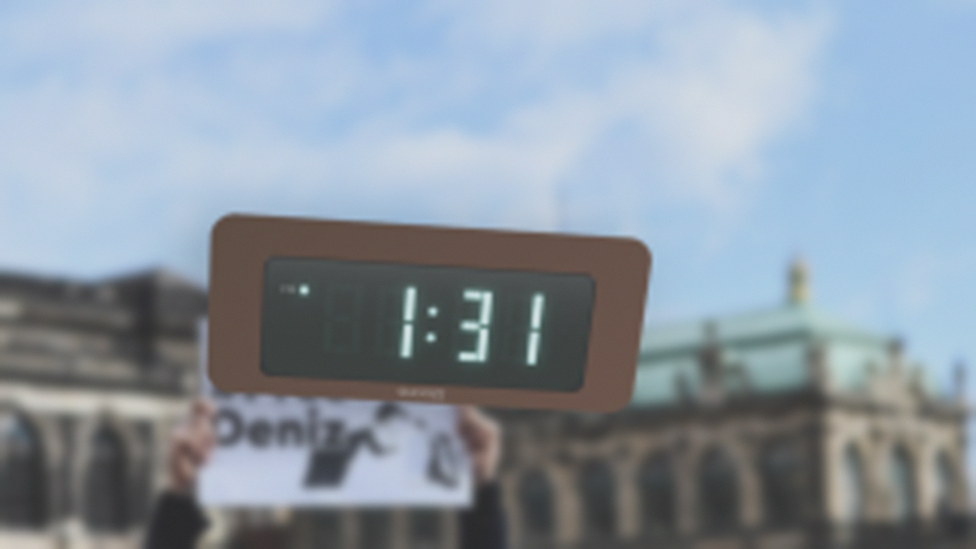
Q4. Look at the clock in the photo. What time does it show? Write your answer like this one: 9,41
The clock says 1,31
